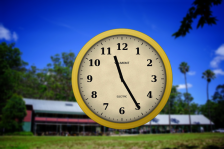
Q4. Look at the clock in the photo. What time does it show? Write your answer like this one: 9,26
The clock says 11,25
